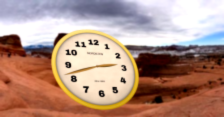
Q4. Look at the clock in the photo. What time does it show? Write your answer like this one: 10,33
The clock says 2,42
